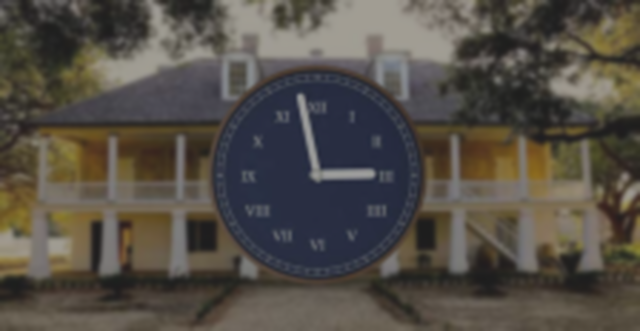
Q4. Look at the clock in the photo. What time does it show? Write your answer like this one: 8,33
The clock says 2,58
